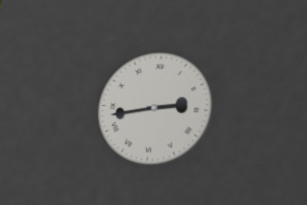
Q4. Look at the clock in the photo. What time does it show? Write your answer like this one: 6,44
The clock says 2,43
